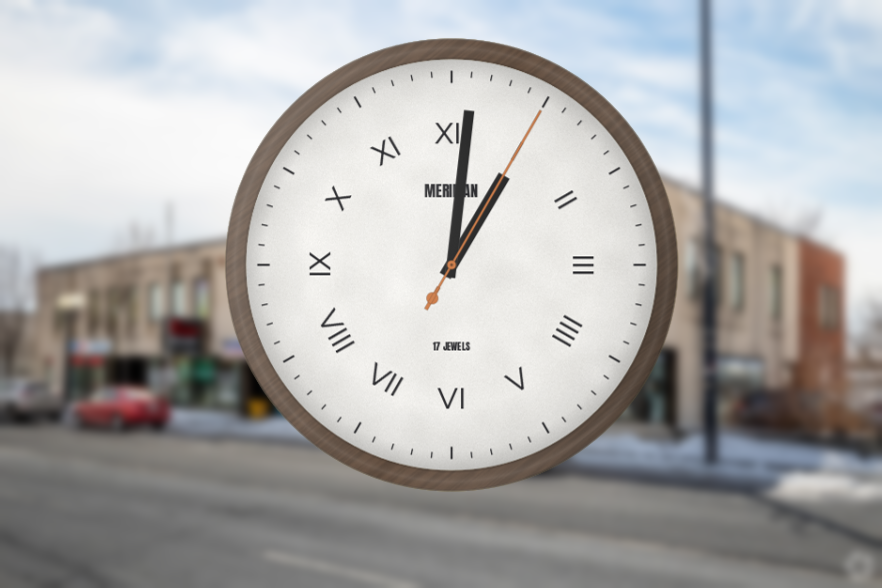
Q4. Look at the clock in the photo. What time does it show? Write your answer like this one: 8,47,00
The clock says 1,01,05
